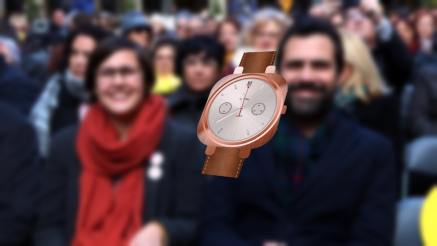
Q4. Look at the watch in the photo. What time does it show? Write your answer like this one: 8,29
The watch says 11,39
